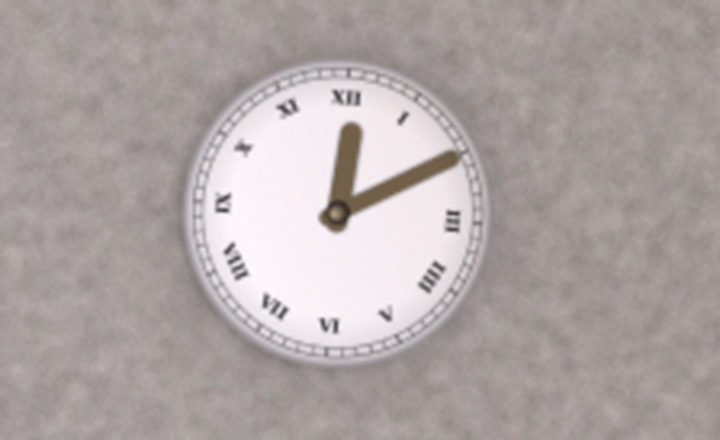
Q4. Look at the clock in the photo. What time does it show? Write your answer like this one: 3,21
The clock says 12,10
